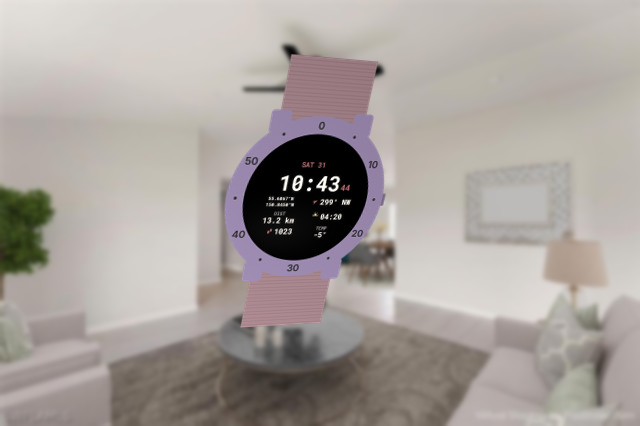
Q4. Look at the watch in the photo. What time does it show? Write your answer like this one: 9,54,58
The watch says 10,43,44
